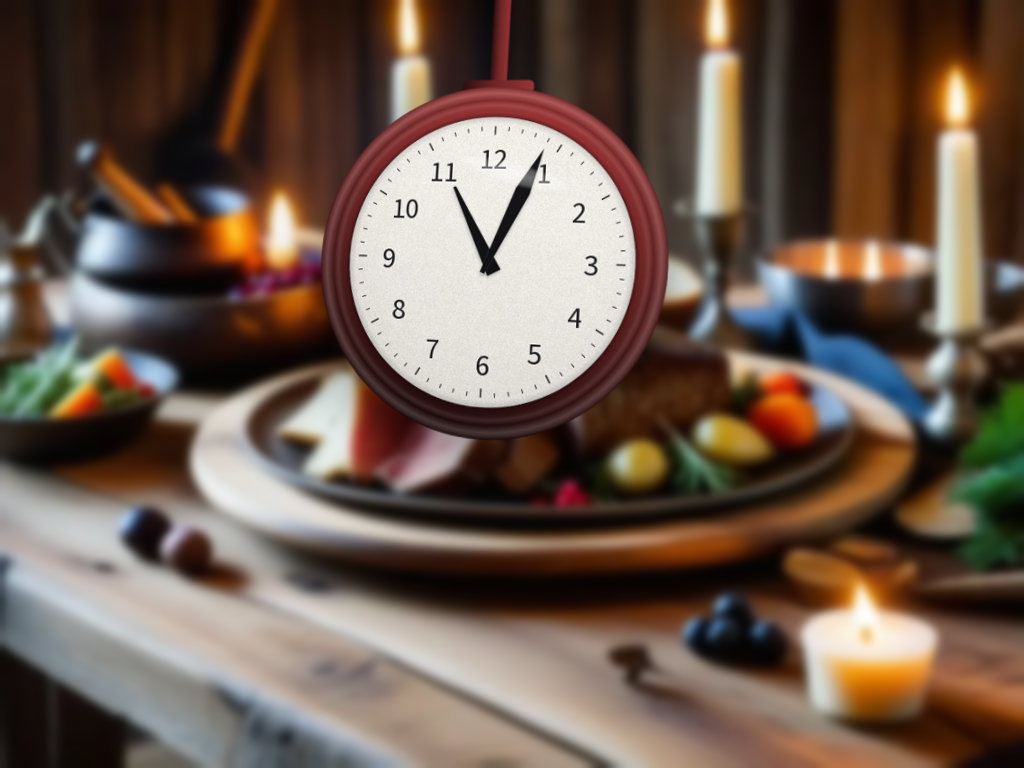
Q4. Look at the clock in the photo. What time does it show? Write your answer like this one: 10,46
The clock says 11,04
